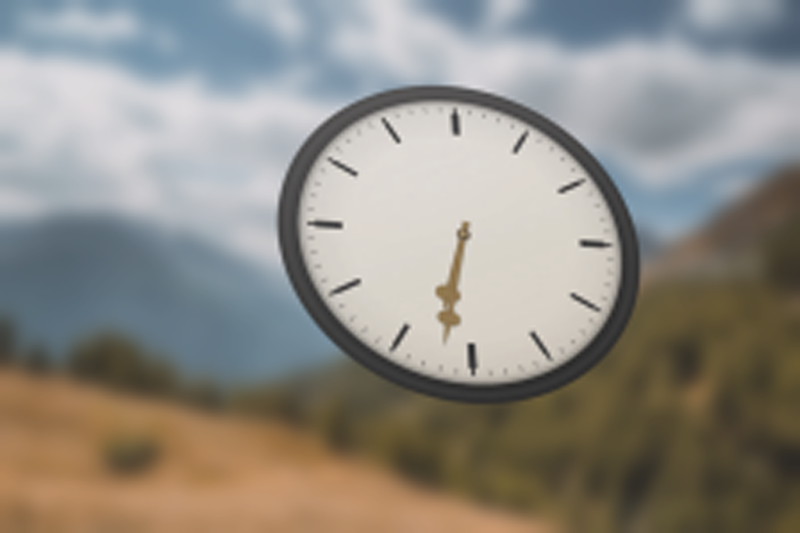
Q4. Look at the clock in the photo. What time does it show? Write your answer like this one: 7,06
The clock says 6,32
